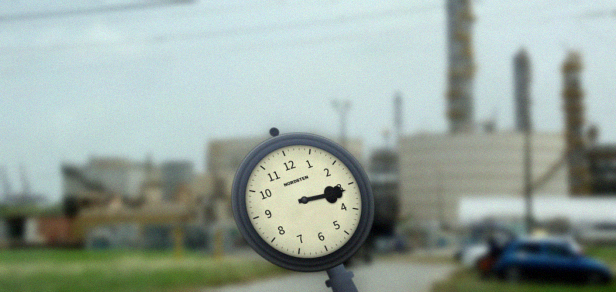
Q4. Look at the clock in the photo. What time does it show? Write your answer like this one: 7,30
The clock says 3,16
